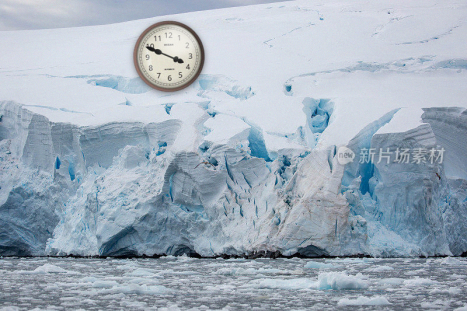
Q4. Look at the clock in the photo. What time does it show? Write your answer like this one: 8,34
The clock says 3,49
